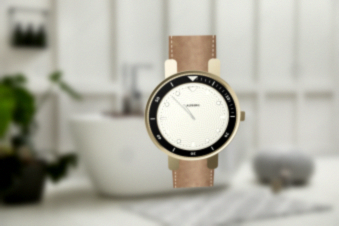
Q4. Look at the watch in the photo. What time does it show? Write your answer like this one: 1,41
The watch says 10,53
